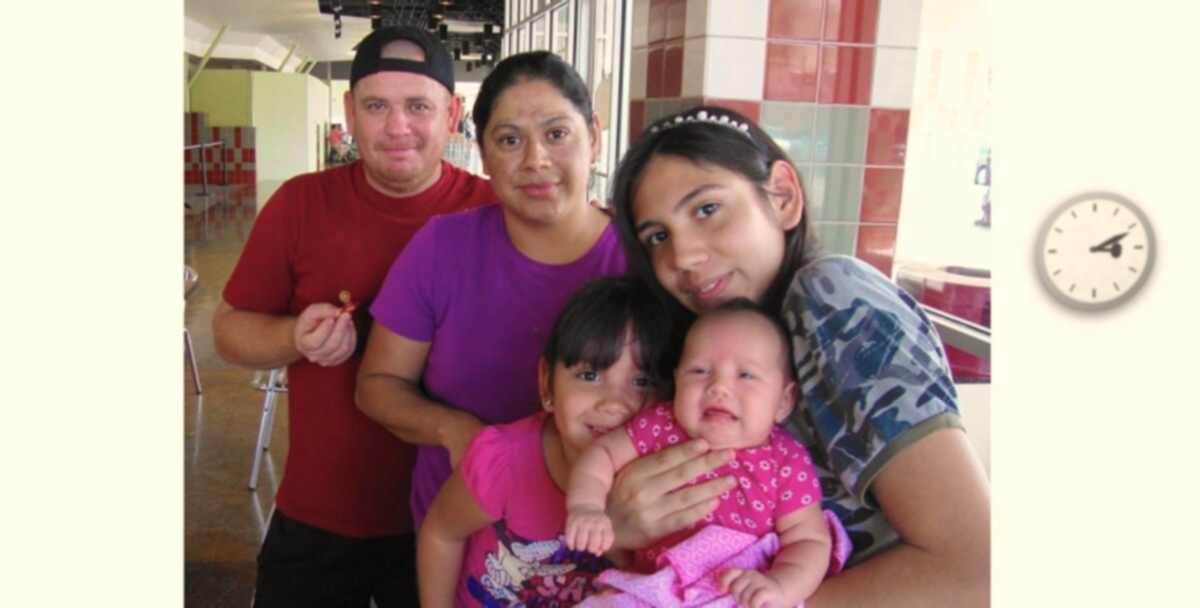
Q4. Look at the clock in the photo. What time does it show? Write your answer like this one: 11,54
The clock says 3,11
